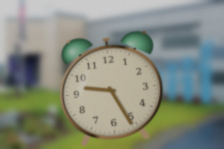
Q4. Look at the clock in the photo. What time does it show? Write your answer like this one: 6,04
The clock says 9,26
